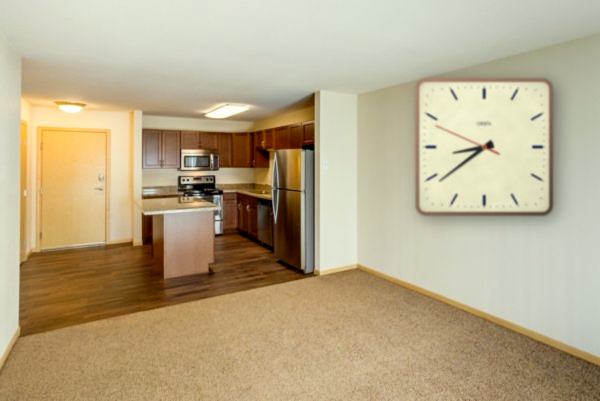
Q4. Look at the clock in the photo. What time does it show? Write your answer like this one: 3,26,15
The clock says 8,38,49
